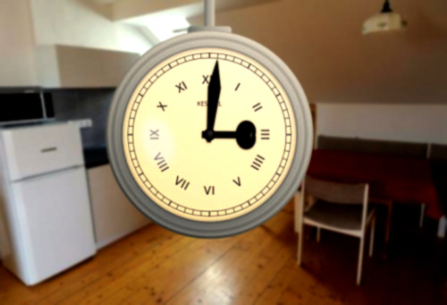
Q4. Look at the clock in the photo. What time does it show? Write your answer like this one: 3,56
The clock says 3,01
